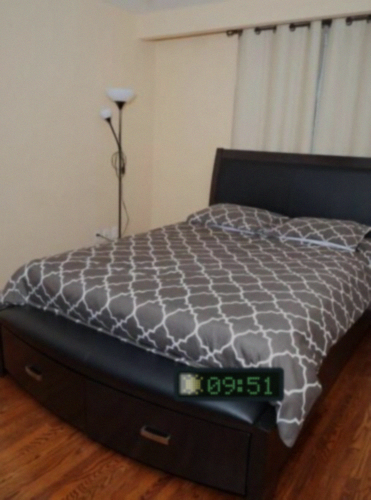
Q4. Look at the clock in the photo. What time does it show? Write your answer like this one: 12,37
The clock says 9,51
